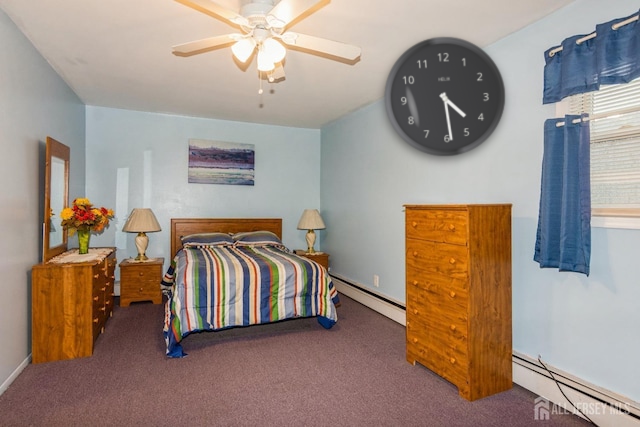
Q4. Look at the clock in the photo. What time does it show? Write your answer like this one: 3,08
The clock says 4,29
